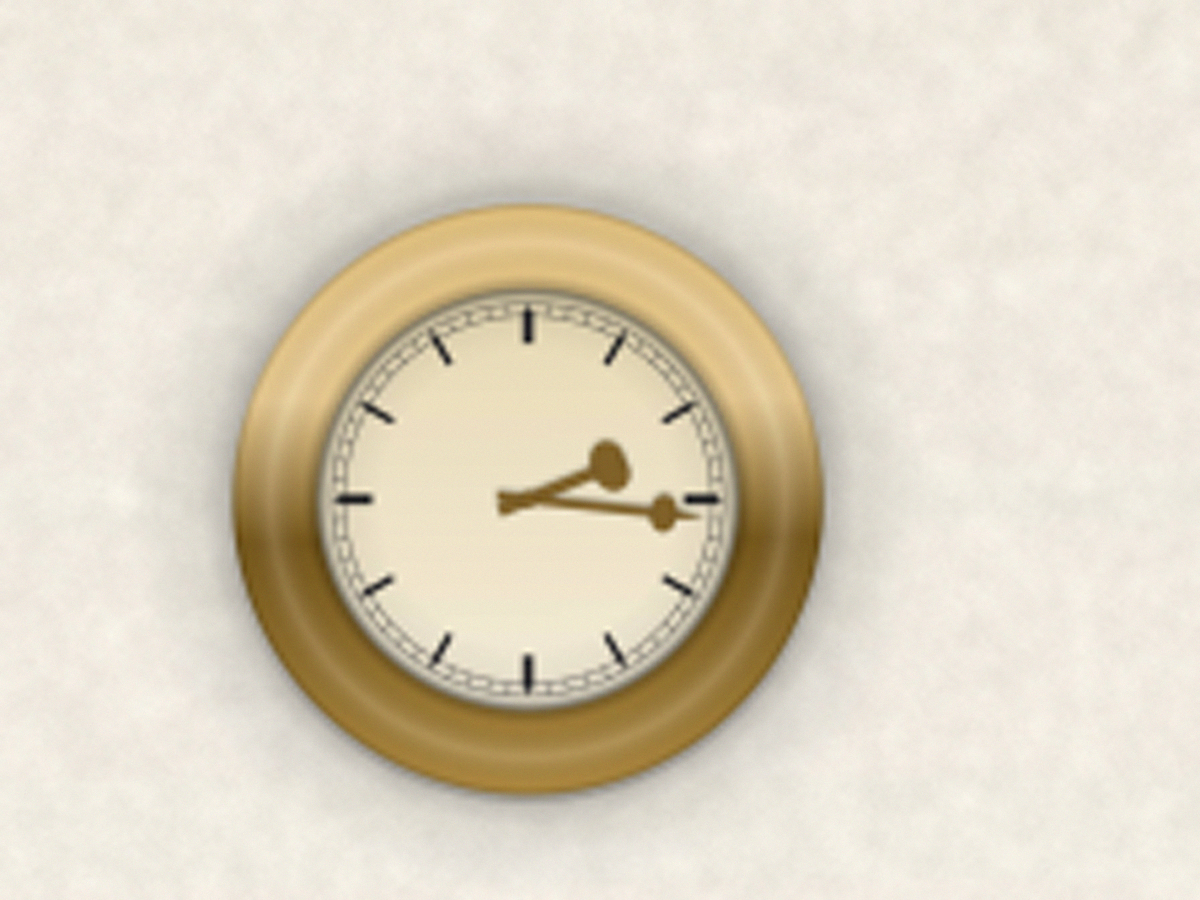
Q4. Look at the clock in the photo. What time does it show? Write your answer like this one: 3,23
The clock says 2,16
